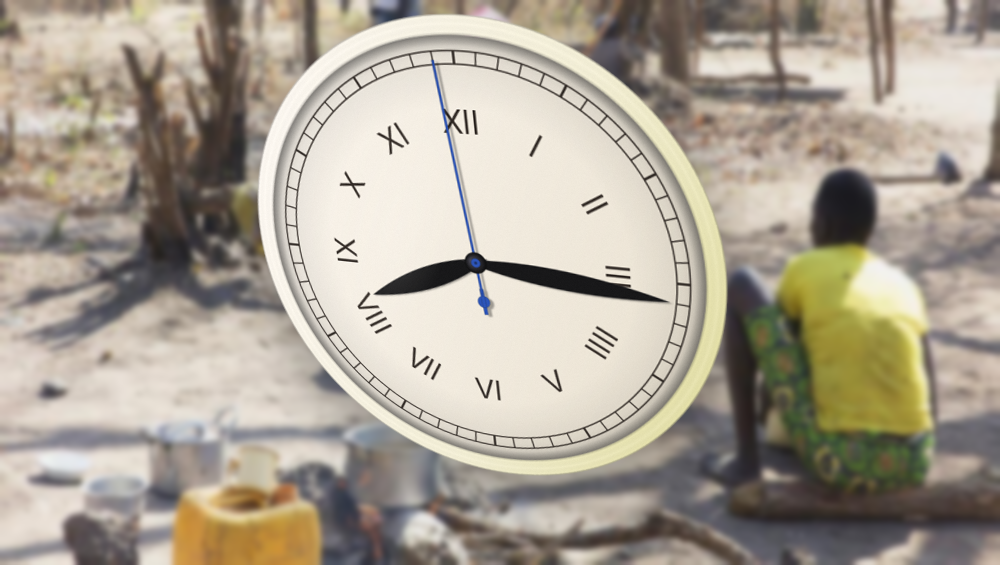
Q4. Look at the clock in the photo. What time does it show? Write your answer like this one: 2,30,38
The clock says 8,15,59
